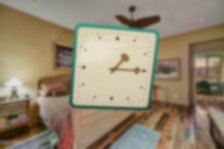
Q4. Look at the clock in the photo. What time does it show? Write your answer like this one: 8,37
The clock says 1,15
